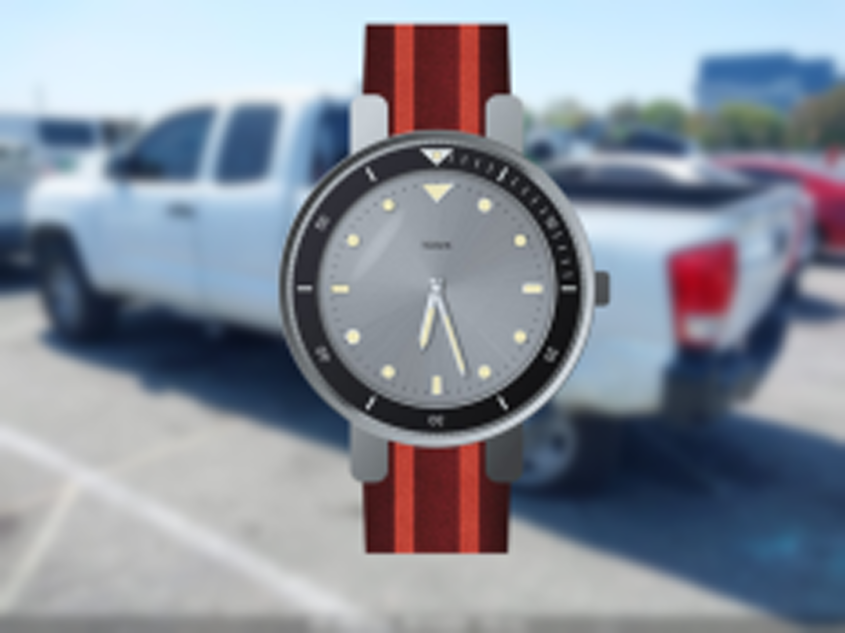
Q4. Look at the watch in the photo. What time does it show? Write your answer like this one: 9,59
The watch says 6,27
